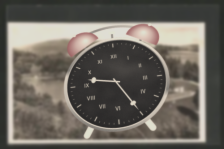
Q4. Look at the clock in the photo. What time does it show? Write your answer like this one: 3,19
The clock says 9,25
